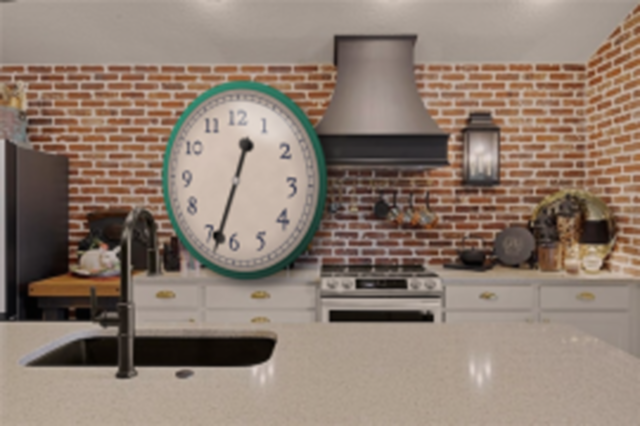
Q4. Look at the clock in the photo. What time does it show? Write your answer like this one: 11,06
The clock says 12,33
